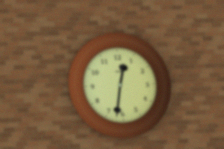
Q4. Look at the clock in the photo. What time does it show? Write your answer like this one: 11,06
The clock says 12,32
